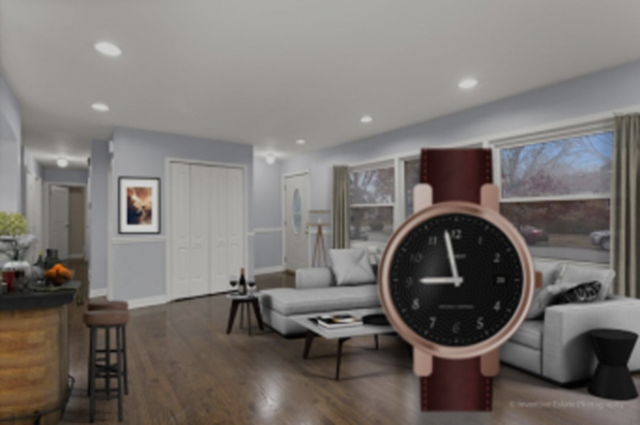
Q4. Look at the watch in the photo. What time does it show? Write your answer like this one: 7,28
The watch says 8,58
